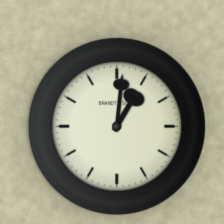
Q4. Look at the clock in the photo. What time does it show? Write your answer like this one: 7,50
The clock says 1,01
